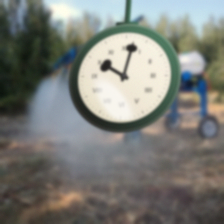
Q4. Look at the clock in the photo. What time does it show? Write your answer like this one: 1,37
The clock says 10,02
